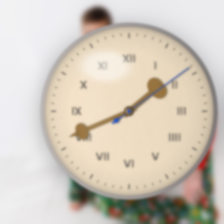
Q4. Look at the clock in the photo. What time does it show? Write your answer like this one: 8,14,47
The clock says 1,41,09
